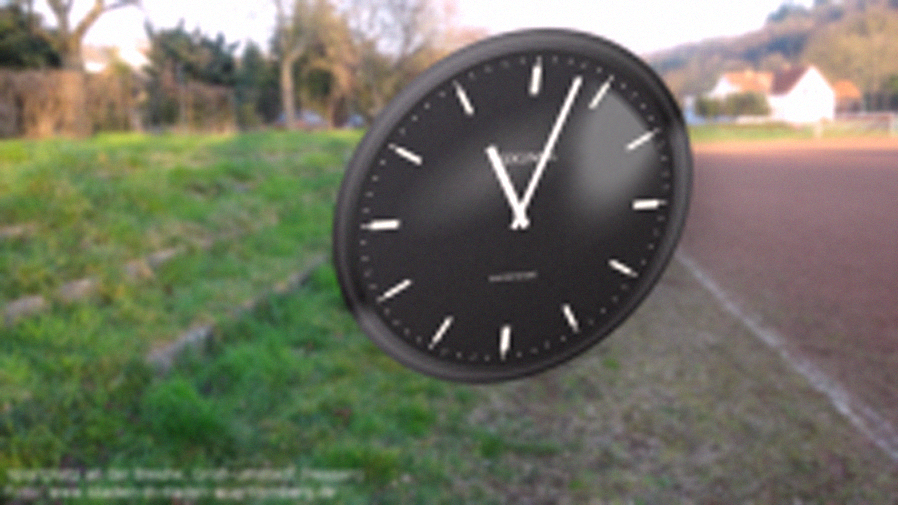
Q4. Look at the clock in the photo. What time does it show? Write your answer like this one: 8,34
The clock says 11,03
